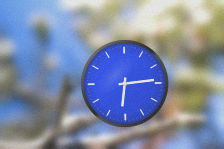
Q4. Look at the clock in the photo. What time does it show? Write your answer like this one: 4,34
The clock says 6,14
